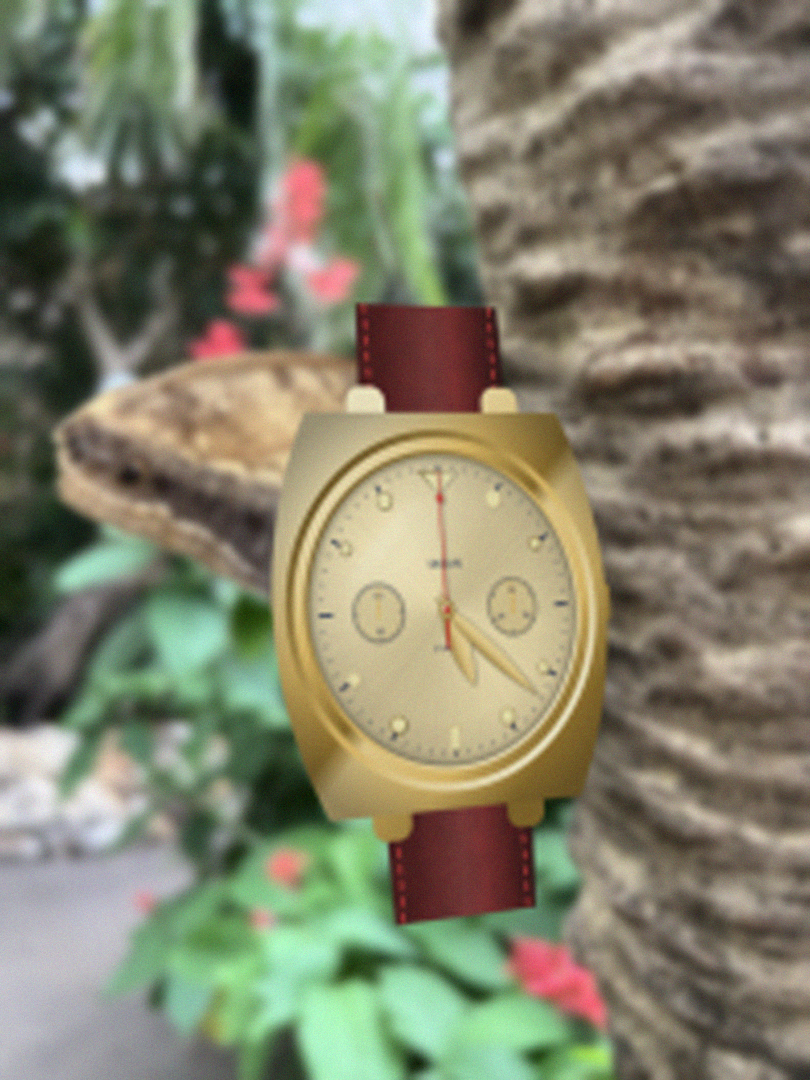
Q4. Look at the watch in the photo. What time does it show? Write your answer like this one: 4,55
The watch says 5,22
